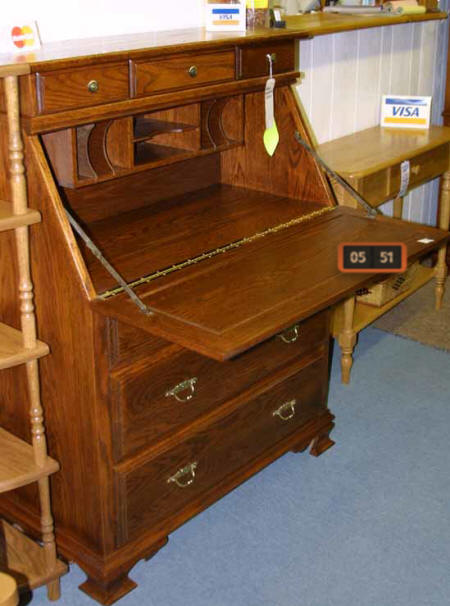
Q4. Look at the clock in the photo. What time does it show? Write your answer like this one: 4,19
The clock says 5,51
